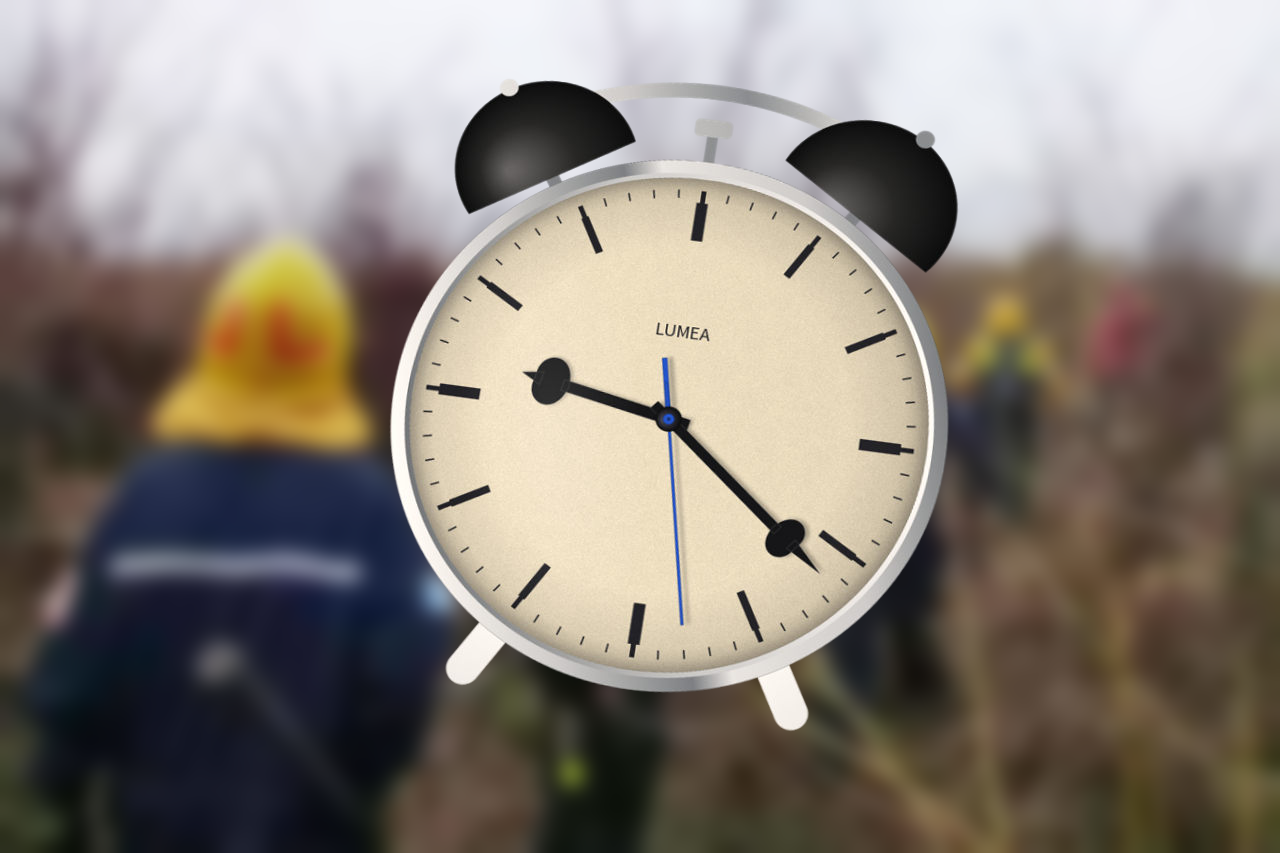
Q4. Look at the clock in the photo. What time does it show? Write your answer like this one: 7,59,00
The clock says 9,21,28
